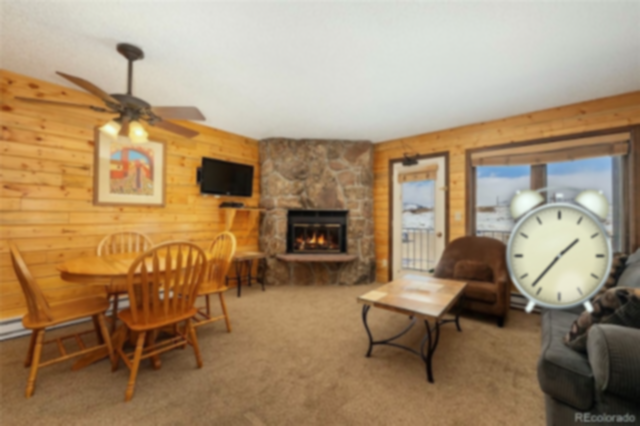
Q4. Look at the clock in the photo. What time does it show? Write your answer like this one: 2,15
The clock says 1,37
